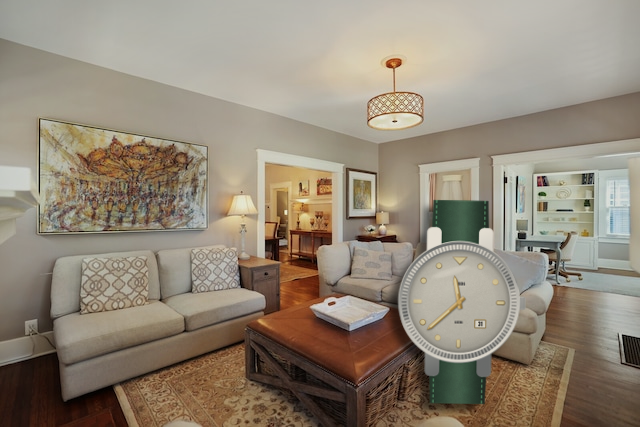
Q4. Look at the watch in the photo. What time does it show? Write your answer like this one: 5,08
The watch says 11,38
